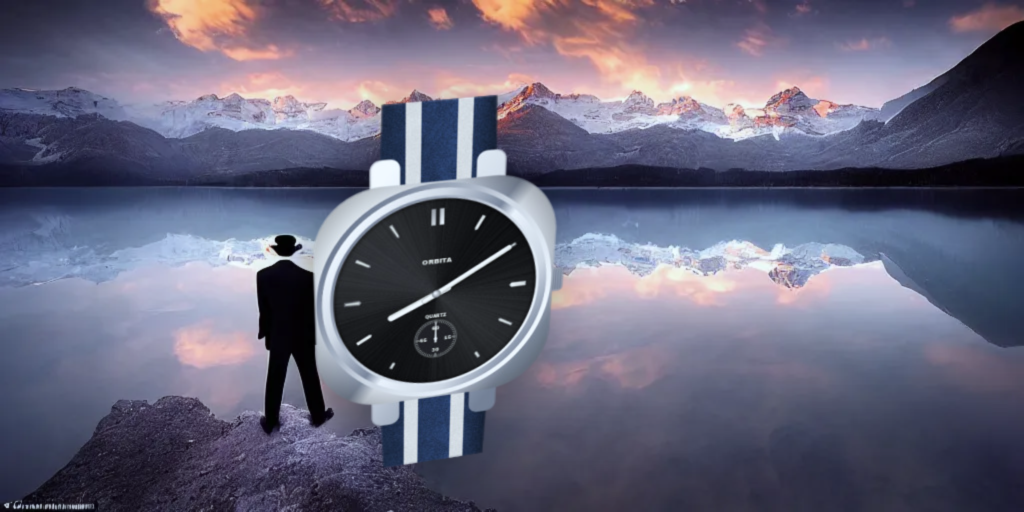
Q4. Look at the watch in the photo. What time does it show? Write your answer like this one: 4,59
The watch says 8,10
